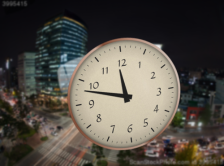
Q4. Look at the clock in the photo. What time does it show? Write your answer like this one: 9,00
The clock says 11,48
